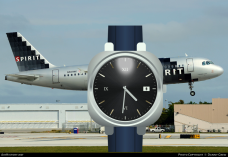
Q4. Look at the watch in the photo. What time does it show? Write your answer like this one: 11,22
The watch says 4,31
